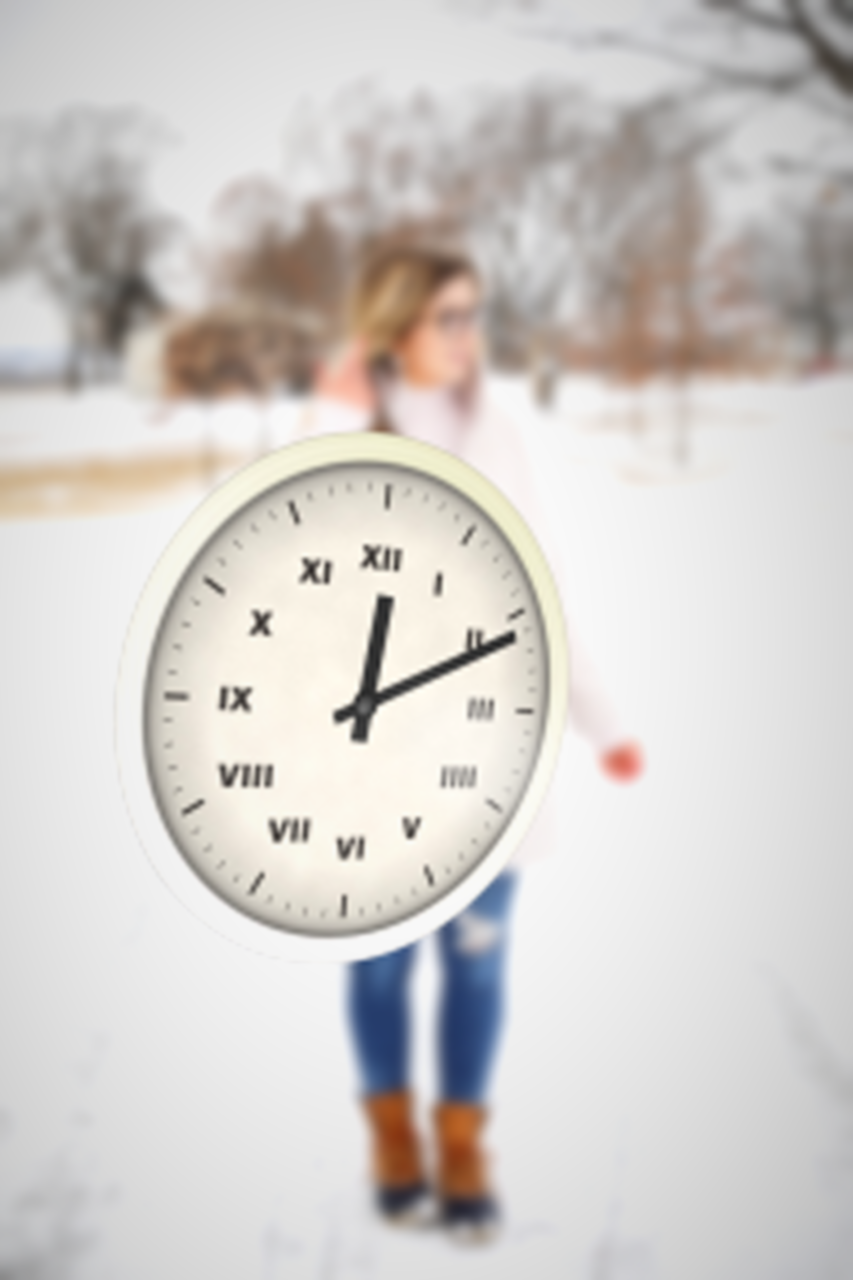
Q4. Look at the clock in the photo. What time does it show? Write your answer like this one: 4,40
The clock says 12,11
